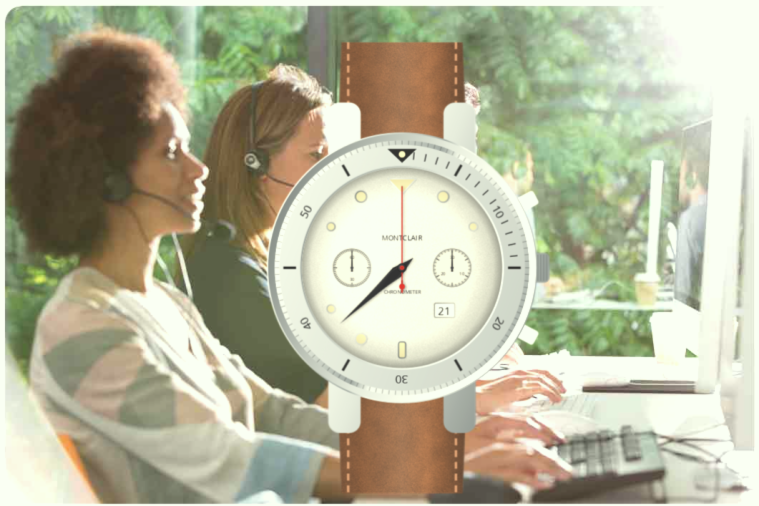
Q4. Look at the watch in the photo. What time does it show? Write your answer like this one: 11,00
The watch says 7,38
